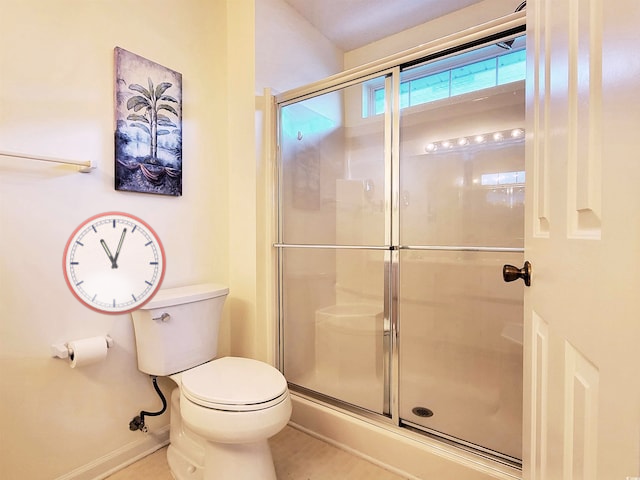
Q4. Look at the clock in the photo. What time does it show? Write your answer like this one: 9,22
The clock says 11,03
